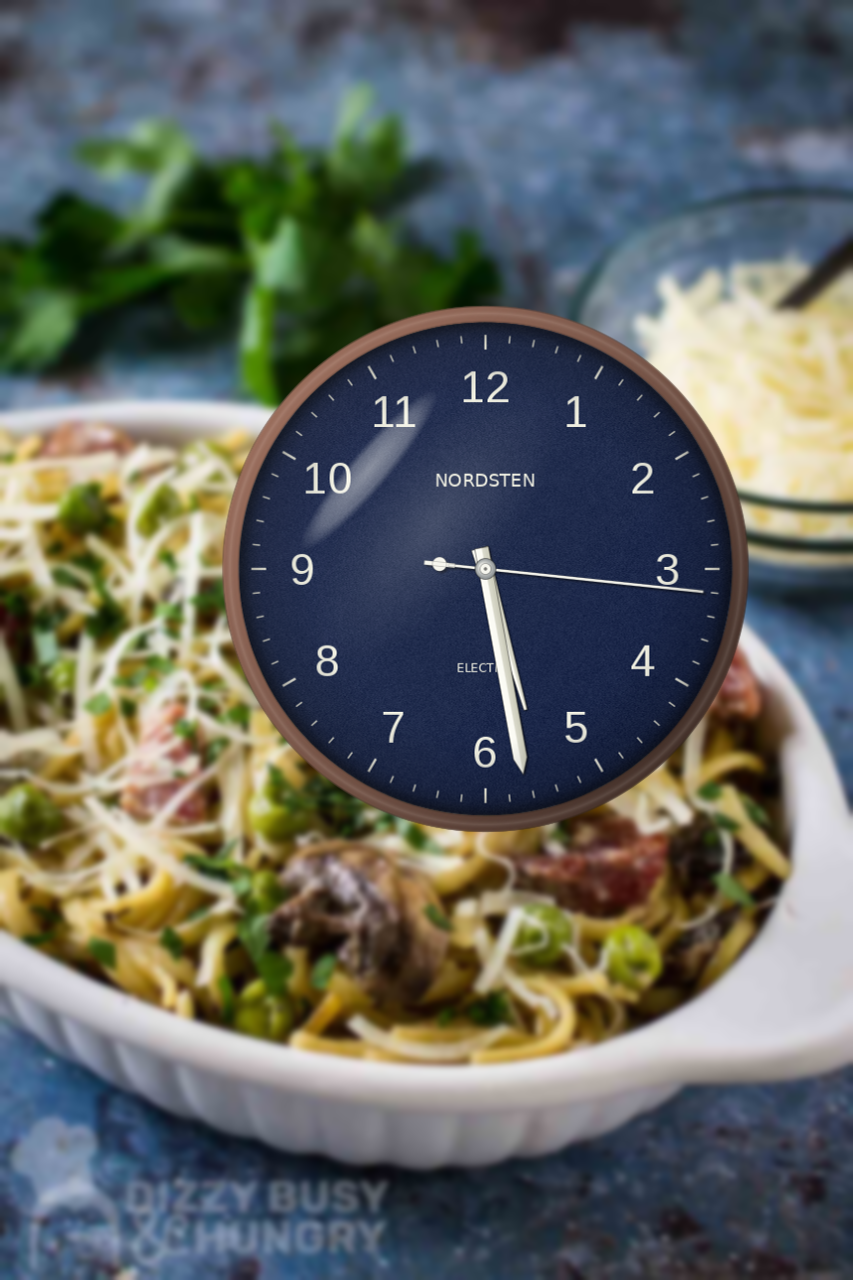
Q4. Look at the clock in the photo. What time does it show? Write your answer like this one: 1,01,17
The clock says 5,28,16
